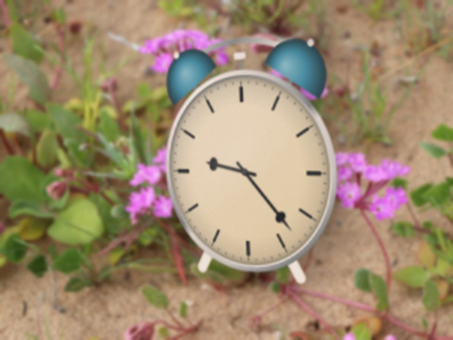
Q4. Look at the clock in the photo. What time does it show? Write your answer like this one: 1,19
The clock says 9,23
